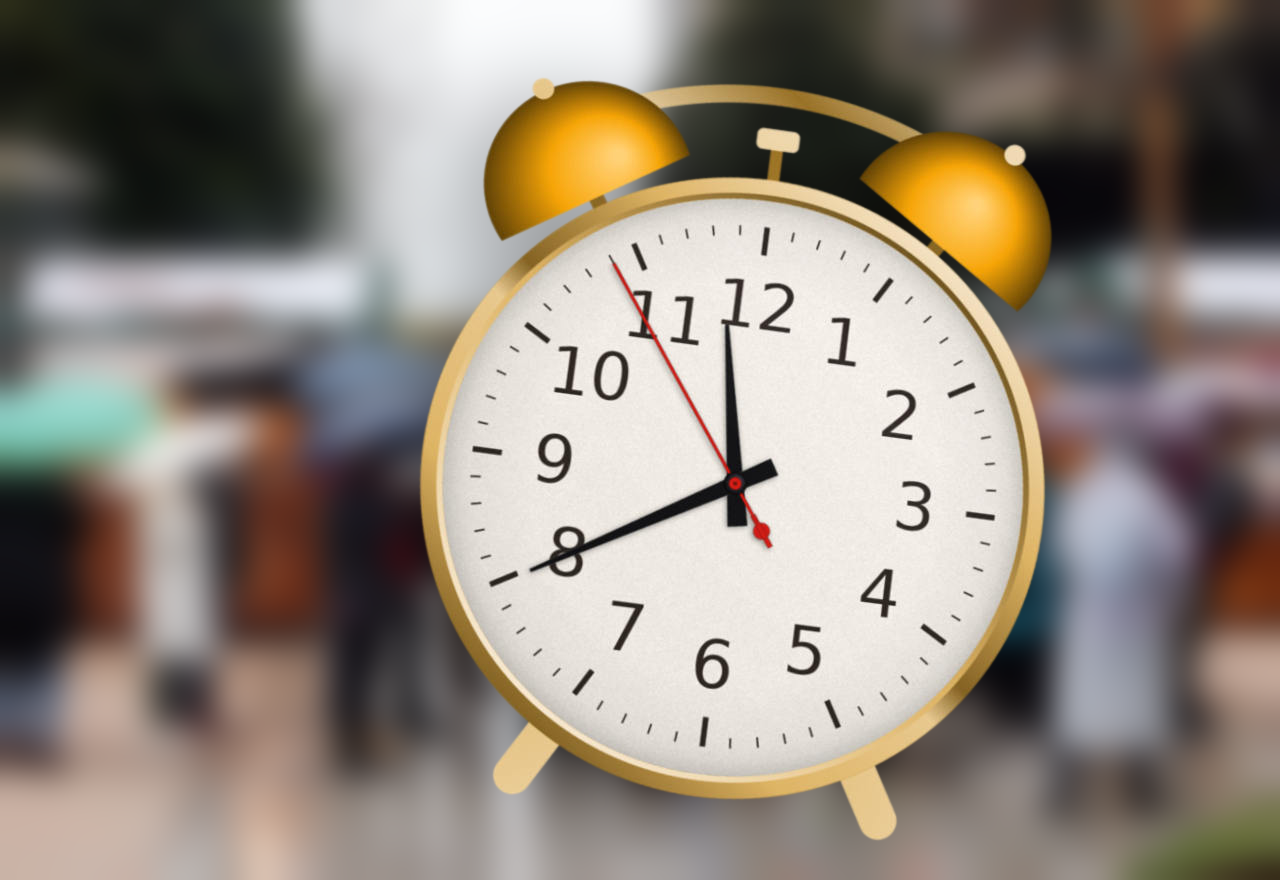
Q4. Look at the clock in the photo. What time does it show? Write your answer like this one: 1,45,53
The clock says 11,39,54
